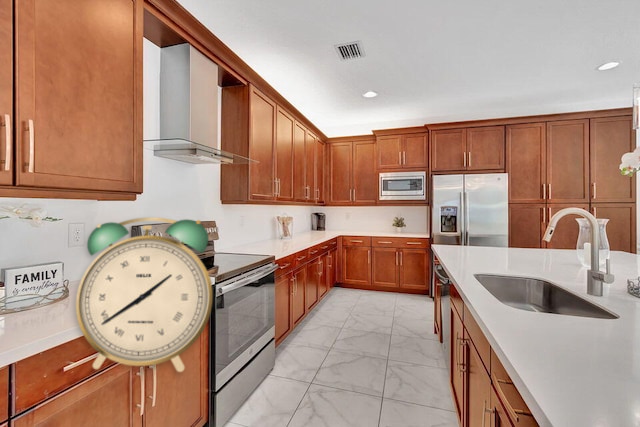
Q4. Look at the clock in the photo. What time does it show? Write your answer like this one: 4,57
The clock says 1,39
